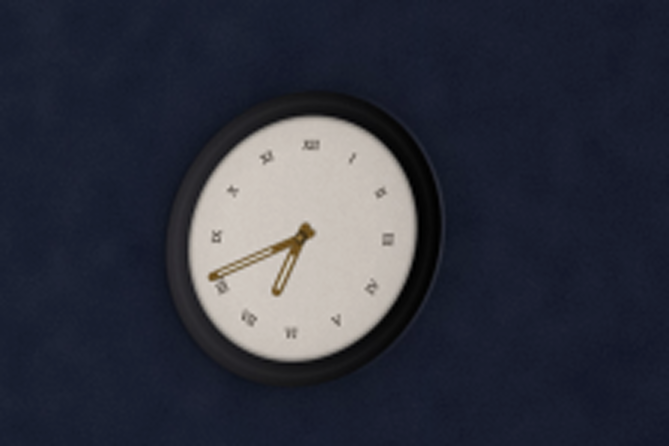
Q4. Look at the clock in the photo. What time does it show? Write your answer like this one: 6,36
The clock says 6,41
